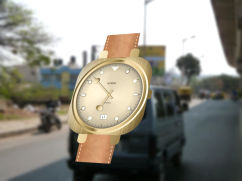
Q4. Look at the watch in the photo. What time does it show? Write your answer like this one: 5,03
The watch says 6,52
